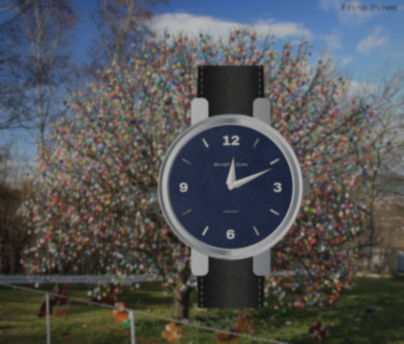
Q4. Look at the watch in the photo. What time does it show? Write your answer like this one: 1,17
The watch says 12,11
